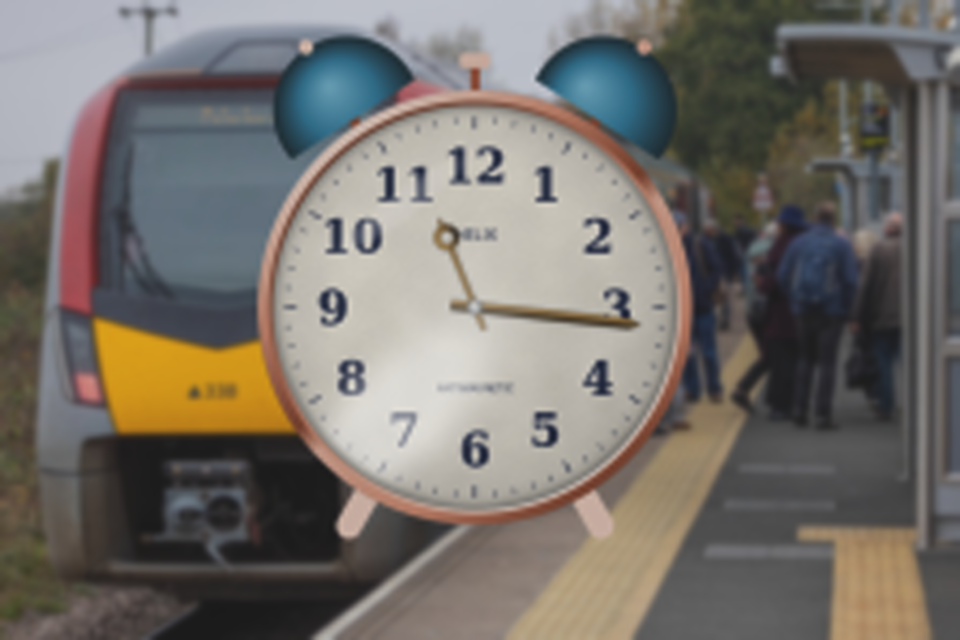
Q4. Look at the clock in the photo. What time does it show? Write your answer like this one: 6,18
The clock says 11,16
